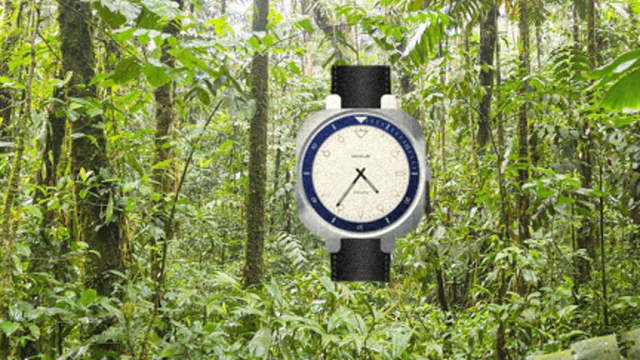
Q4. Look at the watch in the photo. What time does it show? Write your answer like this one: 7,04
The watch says 4,36
